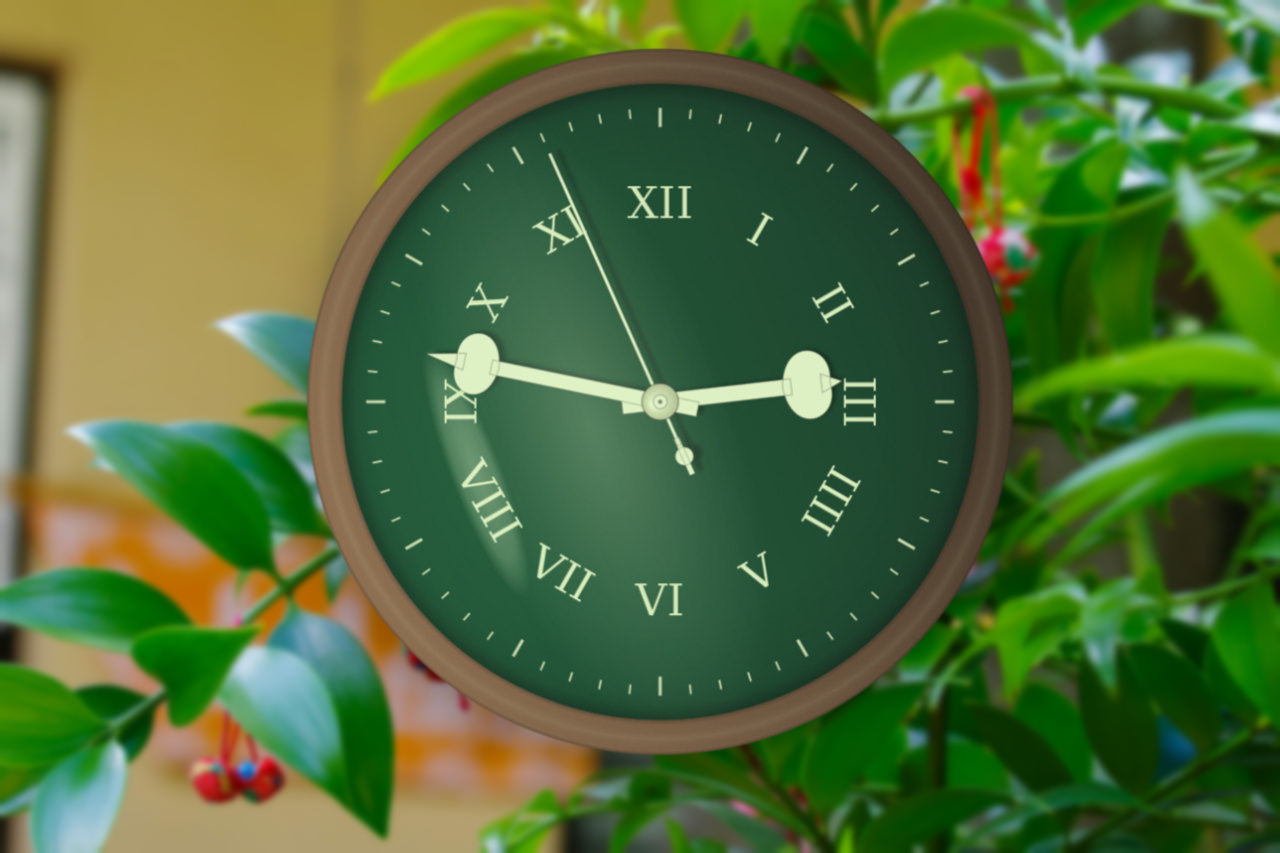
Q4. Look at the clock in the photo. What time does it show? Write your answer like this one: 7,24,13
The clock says 2,46,56
